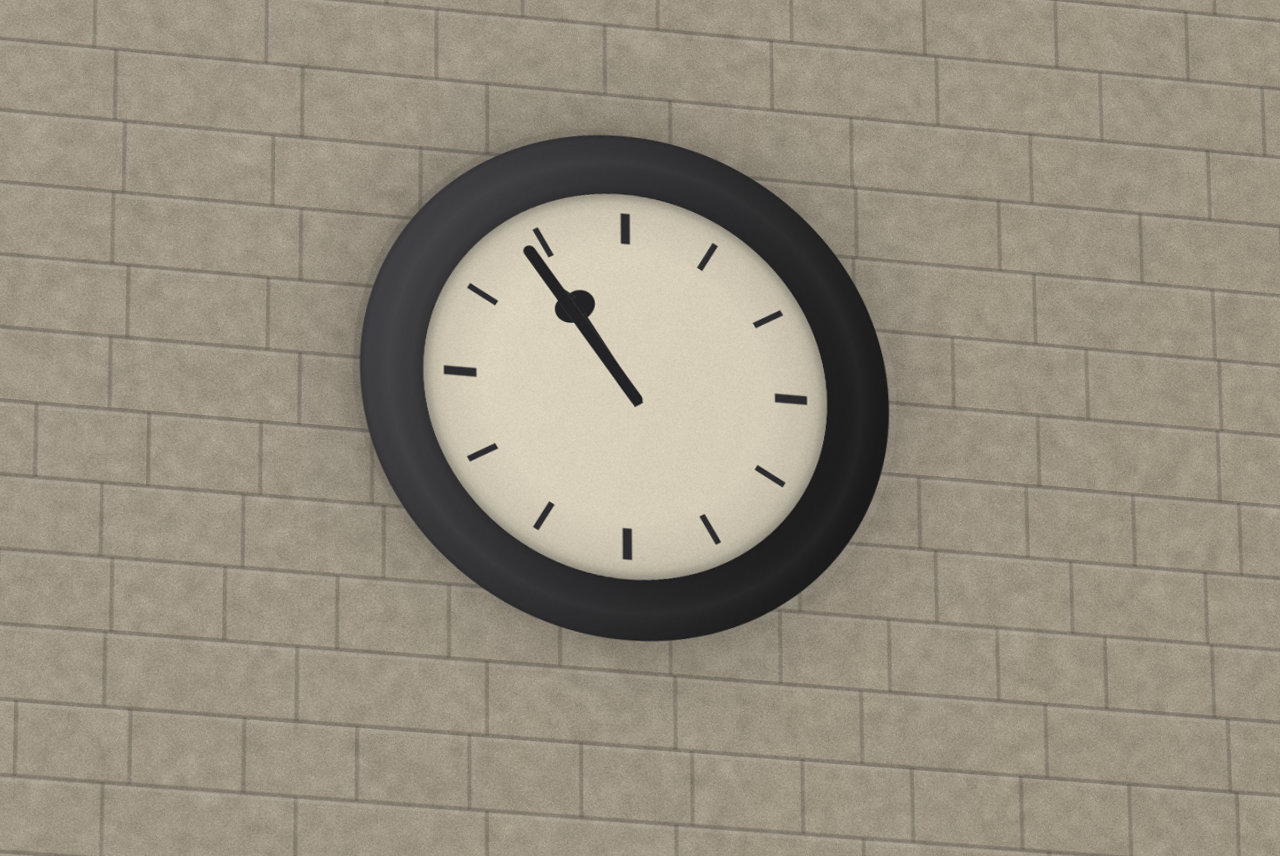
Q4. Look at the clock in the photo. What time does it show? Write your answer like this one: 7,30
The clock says 10,54
